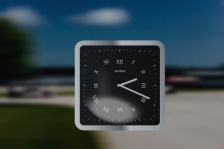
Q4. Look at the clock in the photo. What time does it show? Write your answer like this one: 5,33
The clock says 2,19
